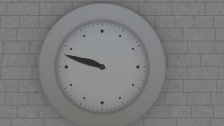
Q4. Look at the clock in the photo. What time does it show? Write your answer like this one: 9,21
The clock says 9,48
